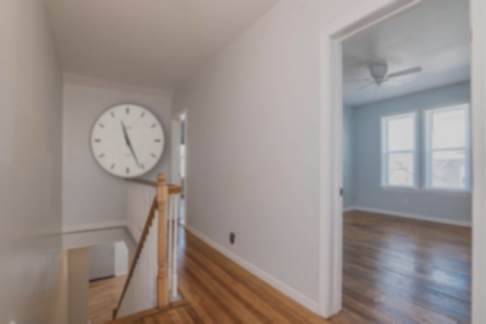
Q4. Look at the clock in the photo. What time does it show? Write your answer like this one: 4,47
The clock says 11,26
